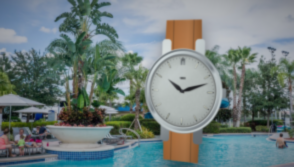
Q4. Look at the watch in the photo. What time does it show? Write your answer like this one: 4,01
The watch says 10,12
